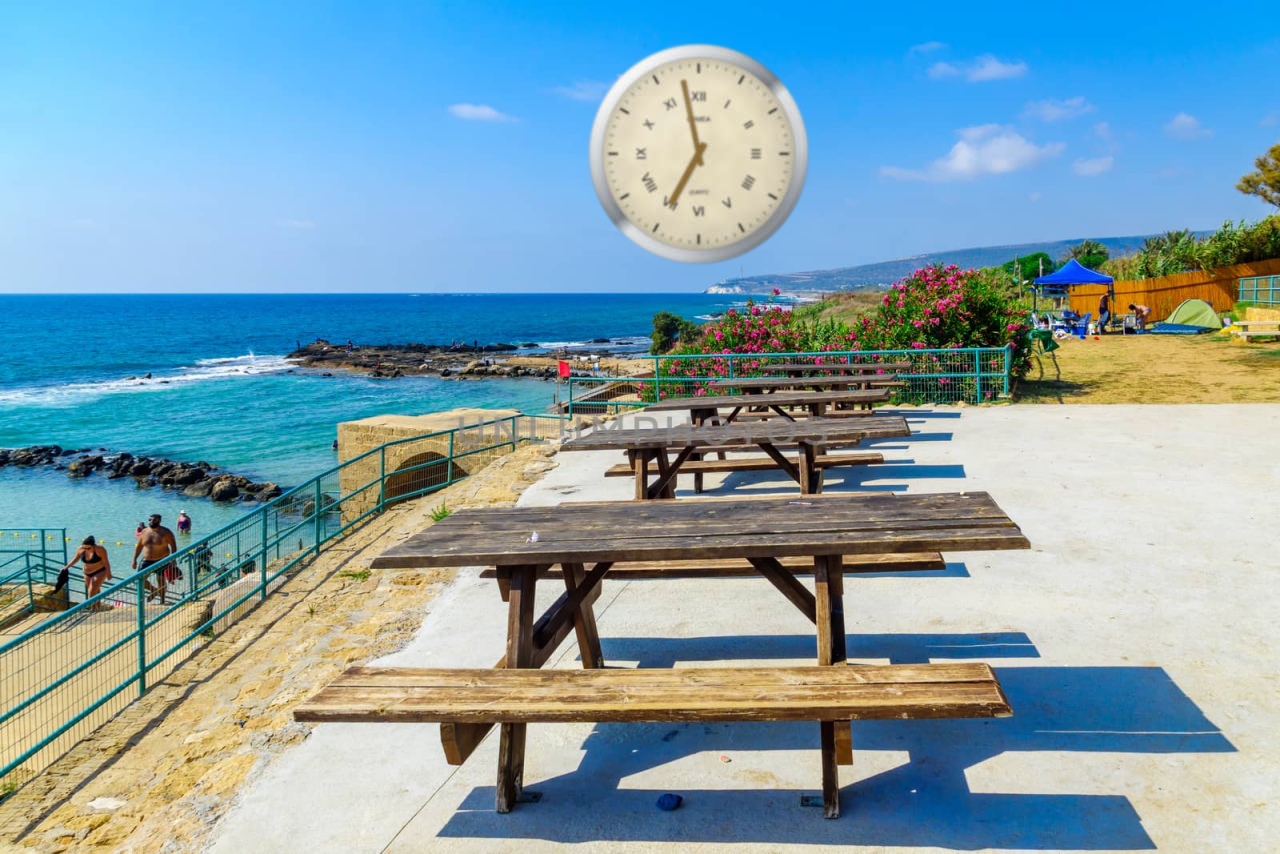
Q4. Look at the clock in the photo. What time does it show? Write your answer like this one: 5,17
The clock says 6,58
